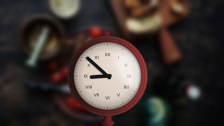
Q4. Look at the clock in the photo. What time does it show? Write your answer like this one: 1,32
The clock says 8,52
